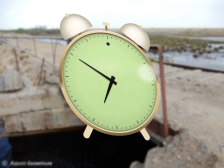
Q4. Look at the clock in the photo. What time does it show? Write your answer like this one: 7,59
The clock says 6,50
